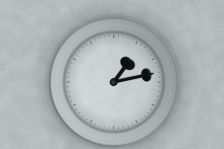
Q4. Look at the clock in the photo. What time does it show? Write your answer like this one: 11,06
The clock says 1,13
